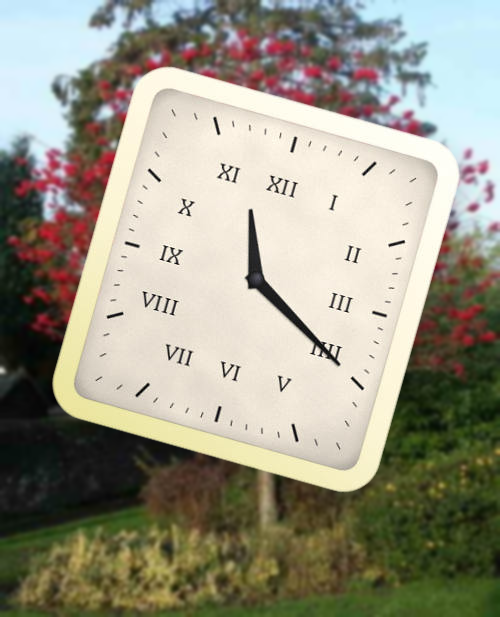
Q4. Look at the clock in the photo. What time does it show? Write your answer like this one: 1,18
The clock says 11,20
